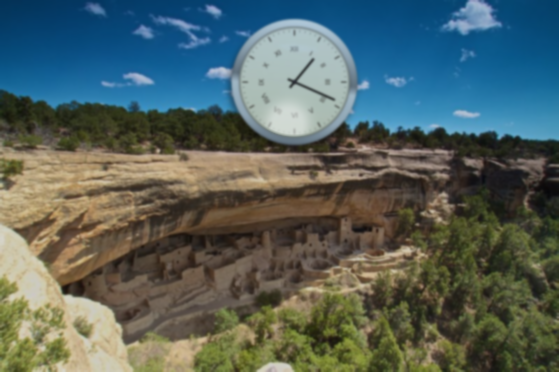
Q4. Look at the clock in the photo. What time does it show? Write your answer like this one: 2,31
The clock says 1,19
